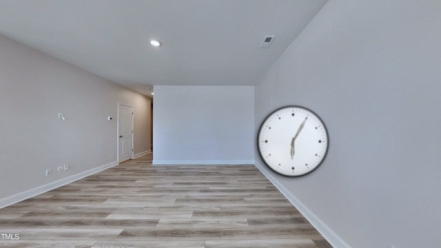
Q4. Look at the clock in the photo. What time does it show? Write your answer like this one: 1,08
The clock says 6,05
